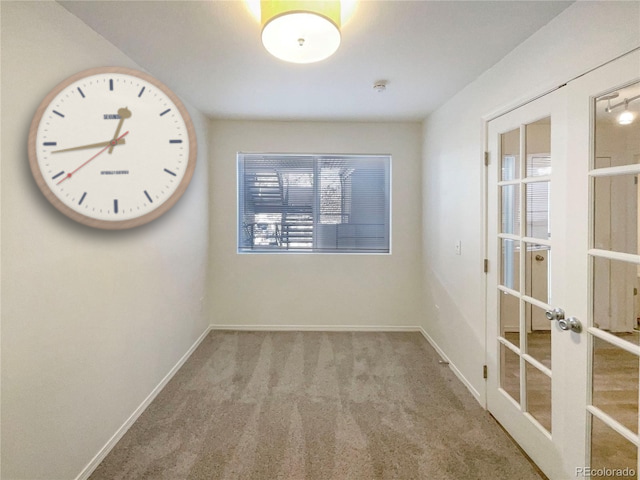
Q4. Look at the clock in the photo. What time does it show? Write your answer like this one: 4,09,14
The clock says 12,43,39
